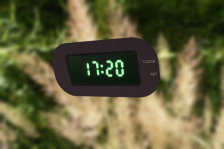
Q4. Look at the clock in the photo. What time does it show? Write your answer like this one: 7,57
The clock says 17,20
